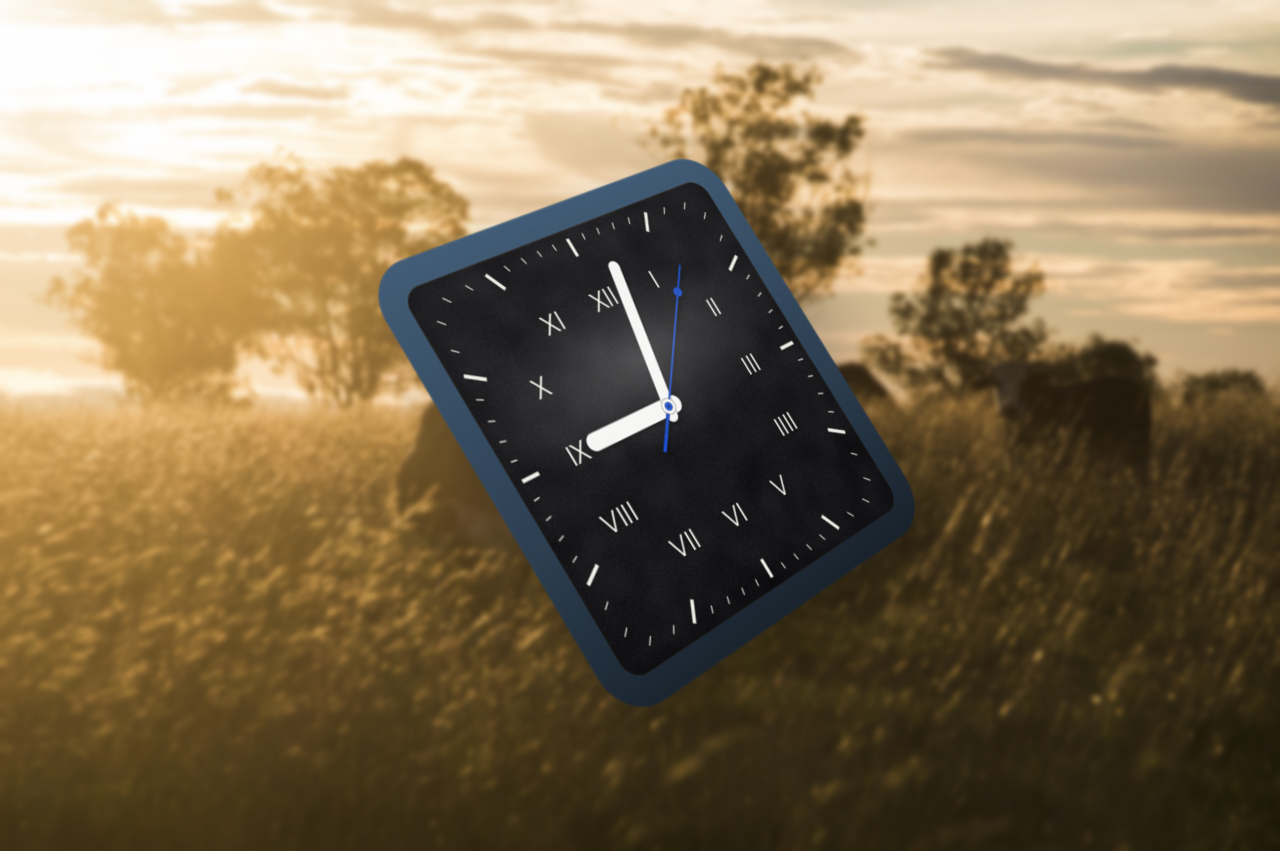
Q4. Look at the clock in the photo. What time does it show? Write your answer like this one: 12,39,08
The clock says 9,02,07
